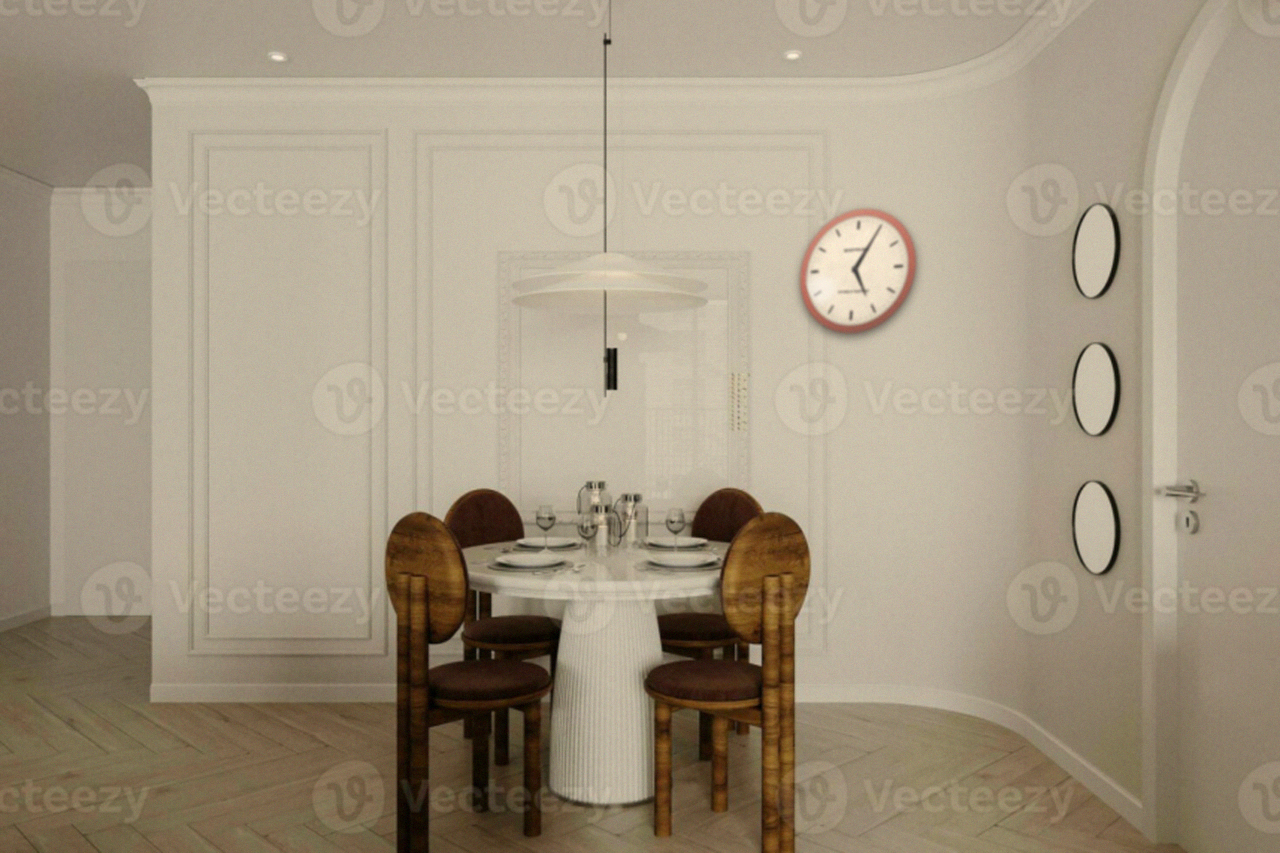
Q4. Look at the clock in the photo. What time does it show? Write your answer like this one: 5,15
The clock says 5,05
